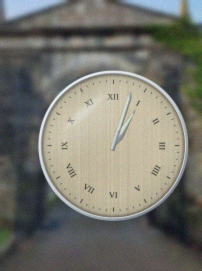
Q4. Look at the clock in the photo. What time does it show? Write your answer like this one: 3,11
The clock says 1,03
